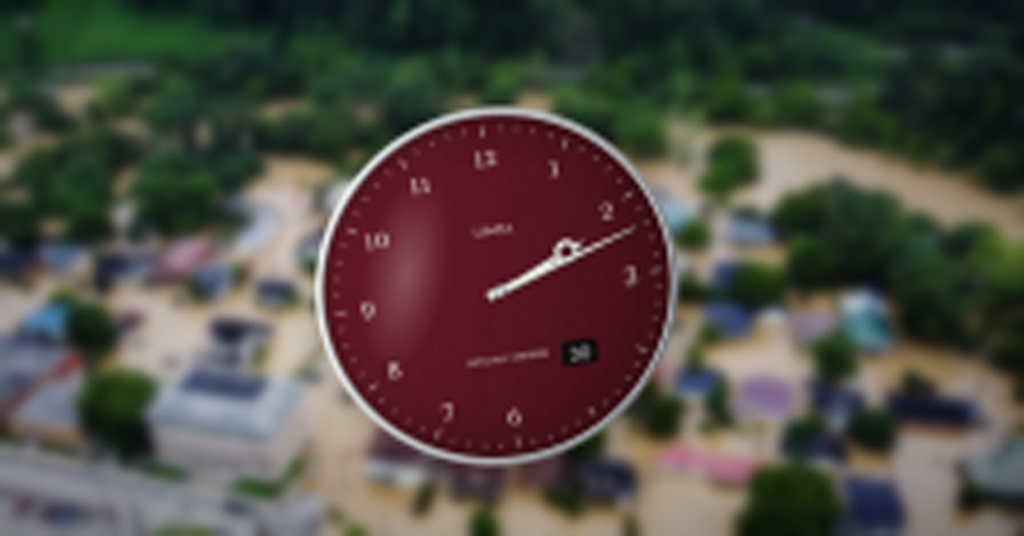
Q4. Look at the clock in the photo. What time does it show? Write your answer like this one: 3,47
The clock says 2,12
